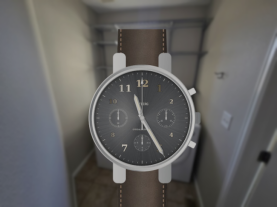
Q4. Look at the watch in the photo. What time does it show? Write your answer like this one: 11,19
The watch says 11,25
